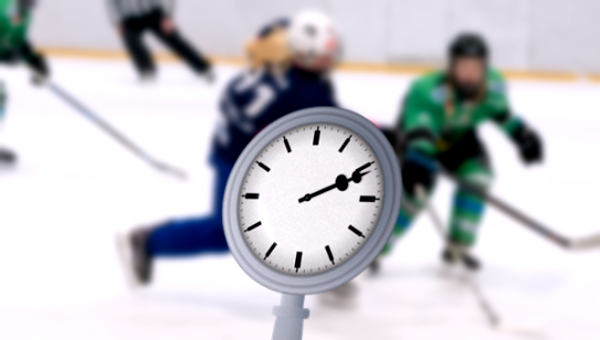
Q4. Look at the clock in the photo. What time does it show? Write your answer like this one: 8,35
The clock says 2,11
